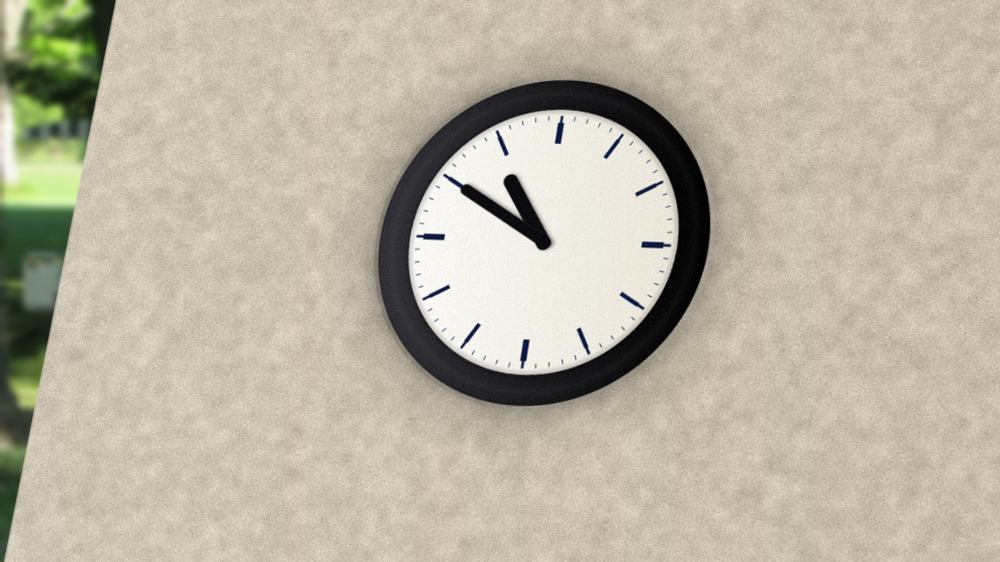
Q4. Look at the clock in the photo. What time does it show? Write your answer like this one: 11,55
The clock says 10,50
